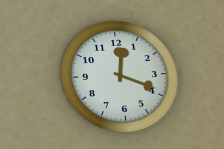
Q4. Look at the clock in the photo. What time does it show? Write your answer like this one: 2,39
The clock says 12,19
